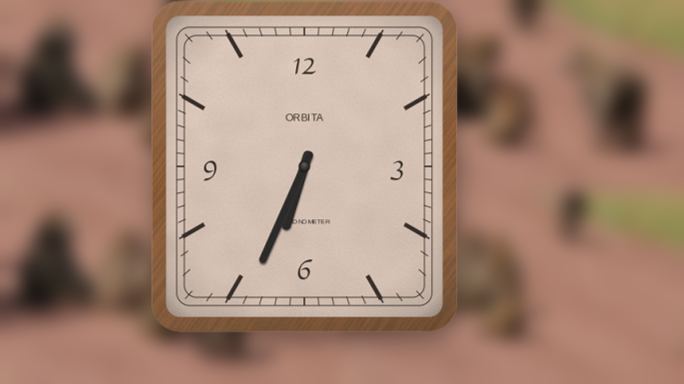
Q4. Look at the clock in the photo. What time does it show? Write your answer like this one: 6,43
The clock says 6,34
